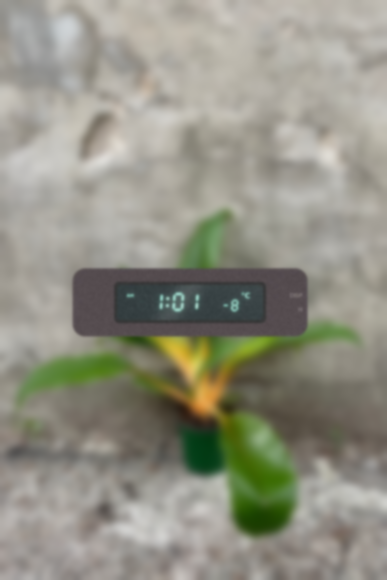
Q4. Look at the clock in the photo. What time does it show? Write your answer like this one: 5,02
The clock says 1,01
